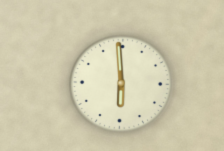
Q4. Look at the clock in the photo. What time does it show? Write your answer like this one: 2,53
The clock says 5,59
